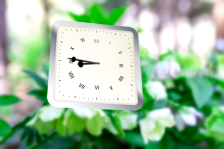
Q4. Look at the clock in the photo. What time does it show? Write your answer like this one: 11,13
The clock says 8,46
